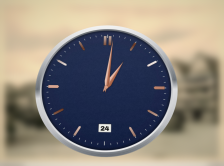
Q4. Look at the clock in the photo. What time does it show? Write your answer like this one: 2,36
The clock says 1,01
